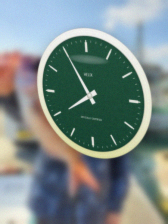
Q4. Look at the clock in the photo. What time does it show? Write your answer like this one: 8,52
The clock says 7,55
